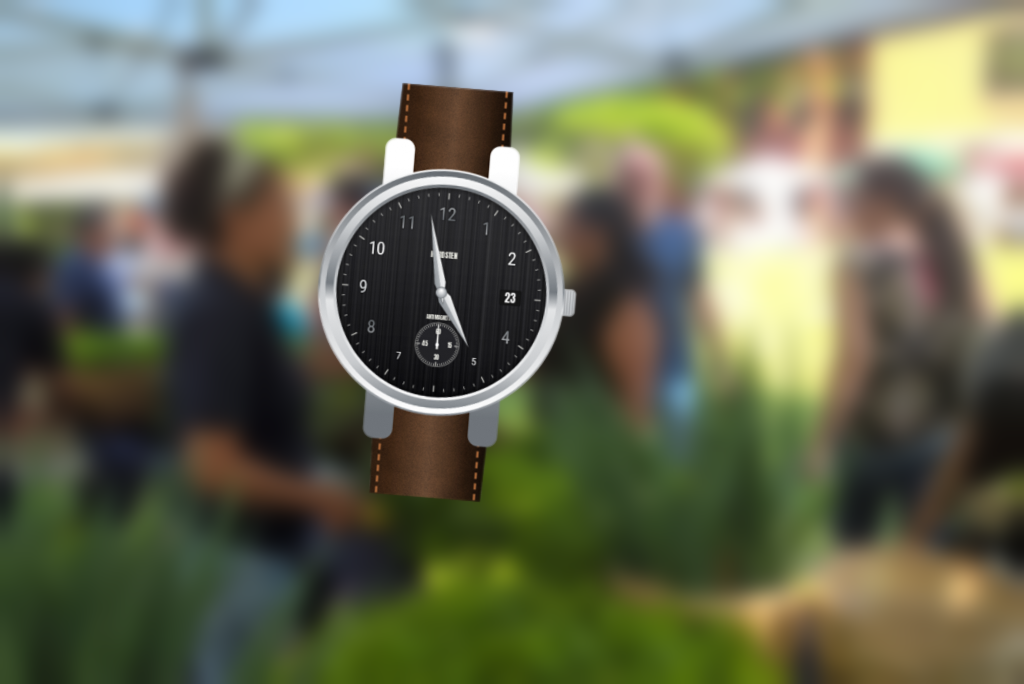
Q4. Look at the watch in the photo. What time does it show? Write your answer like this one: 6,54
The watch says 4,58
